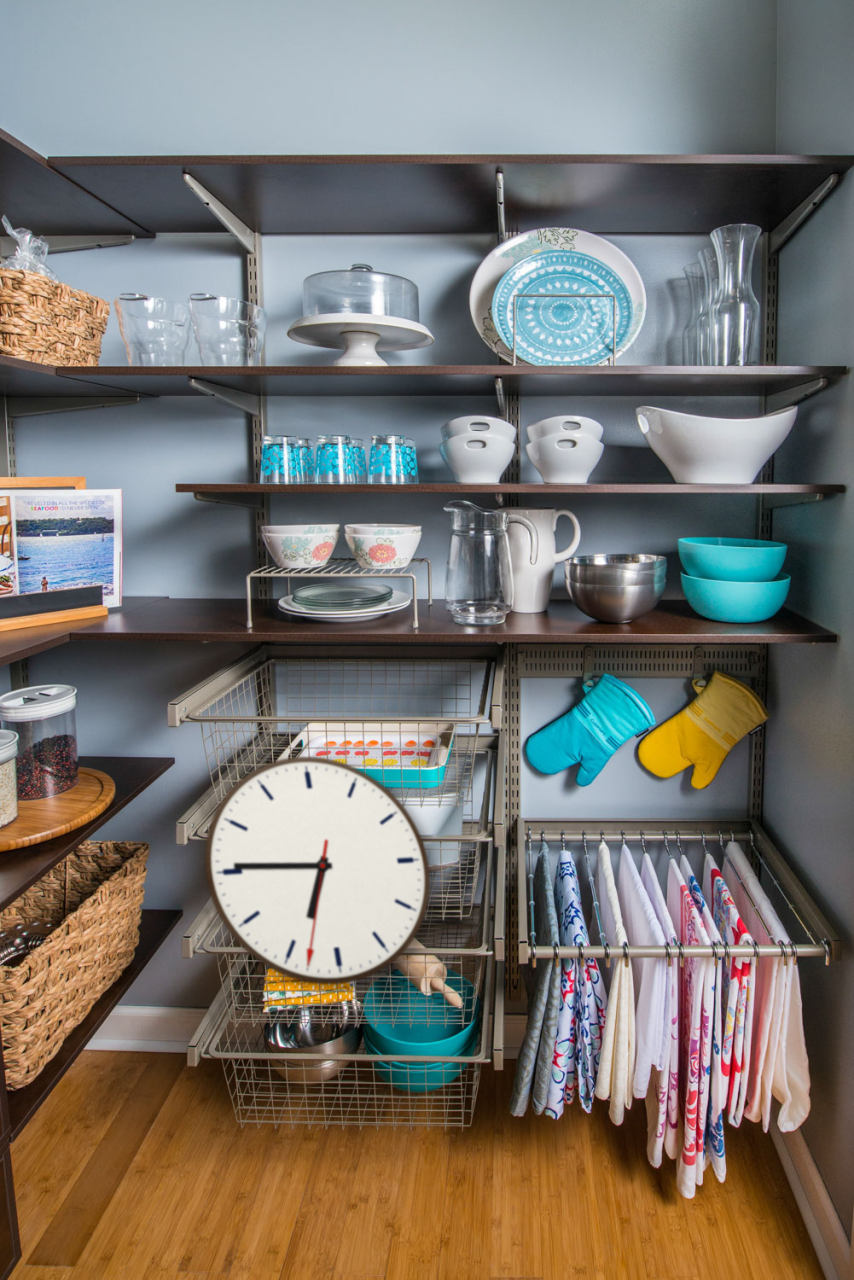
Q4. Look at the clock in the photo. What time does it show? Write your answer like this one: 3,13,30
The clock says 6,45,33
